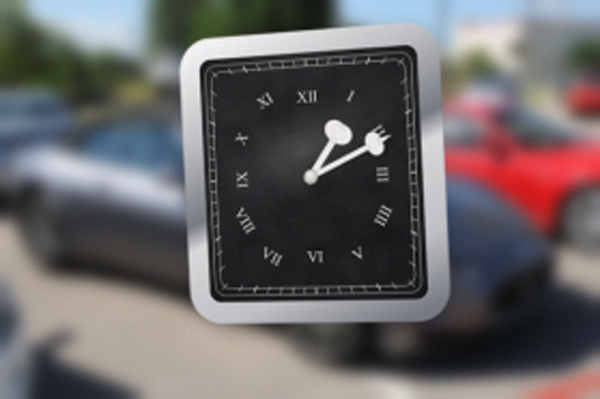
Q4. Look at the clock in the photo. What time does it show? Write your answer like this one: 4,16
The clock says 1,11
